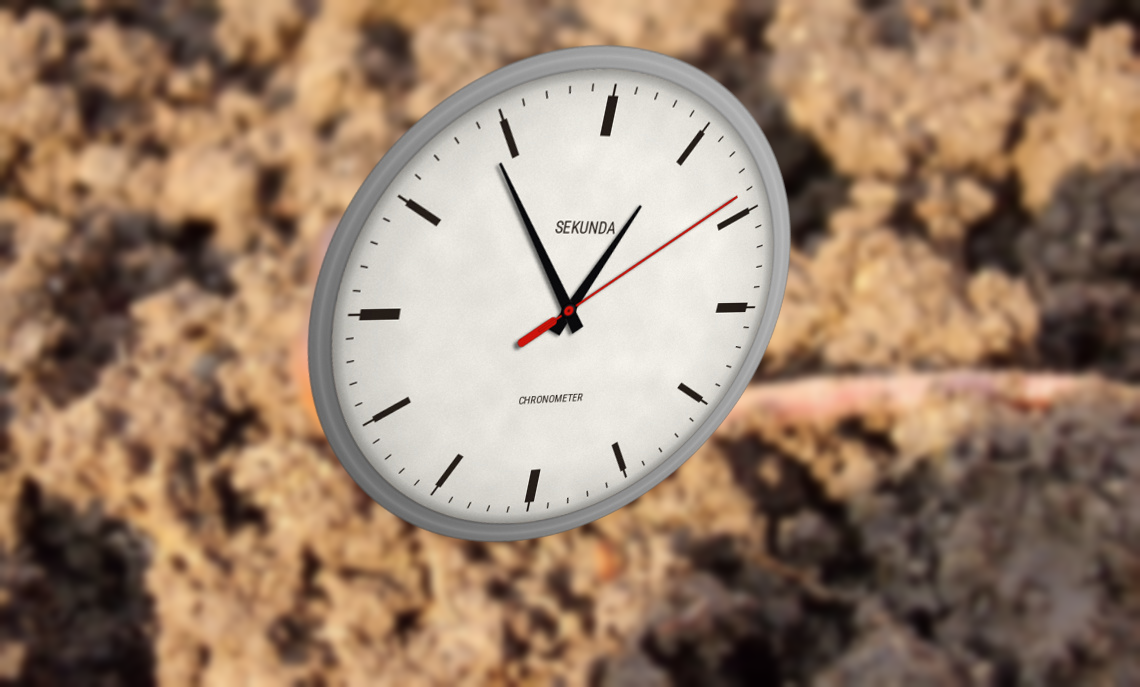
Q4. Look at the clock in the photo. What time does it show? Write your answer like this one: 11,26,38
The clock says 12,54,09
